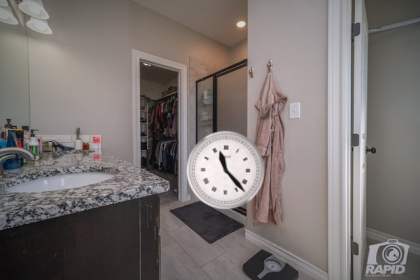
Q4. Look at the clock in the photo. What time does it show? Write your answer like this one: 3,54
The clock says 11,23
